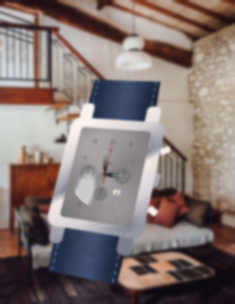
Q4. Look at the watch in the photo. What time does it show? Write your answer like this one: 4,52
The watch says 2,58
